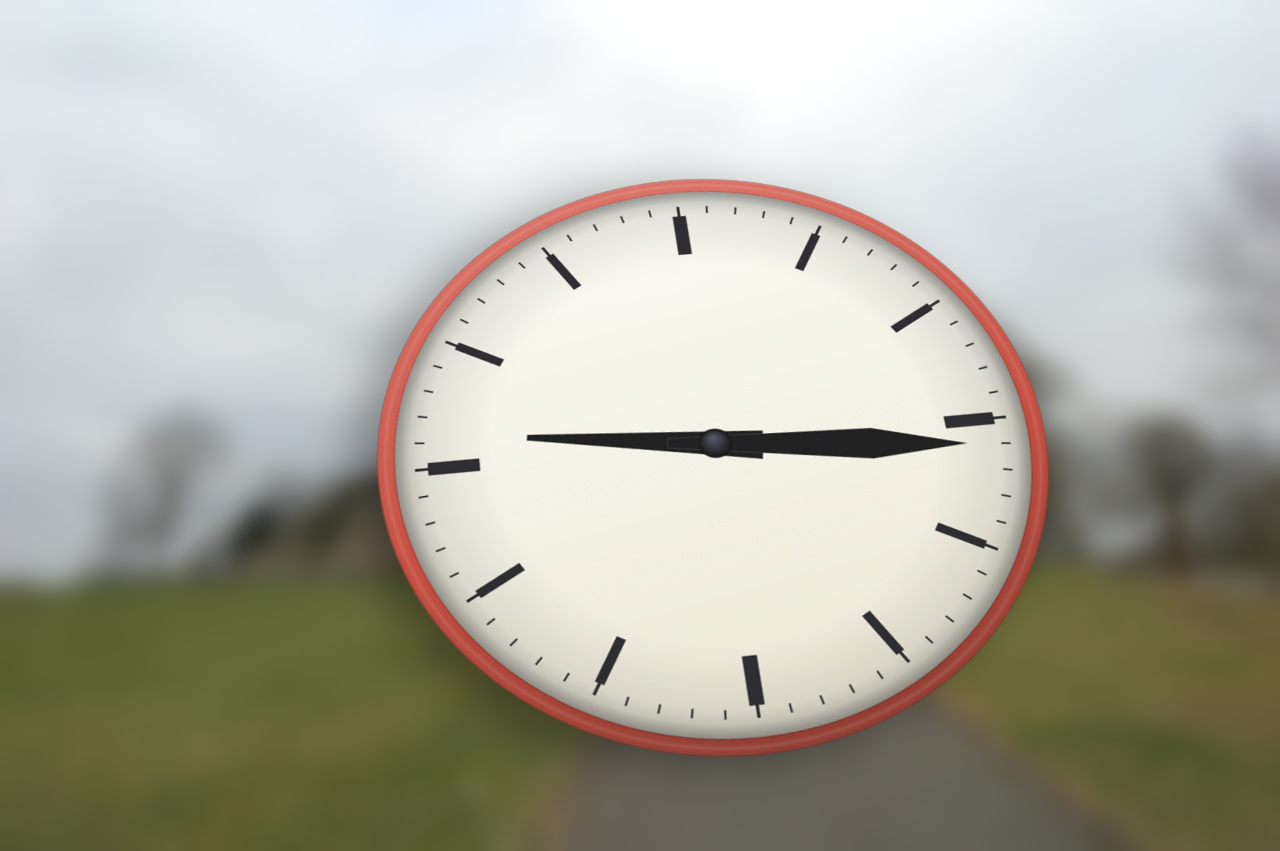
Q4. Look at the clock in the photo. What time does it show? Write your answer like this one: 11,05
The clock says 9,16
